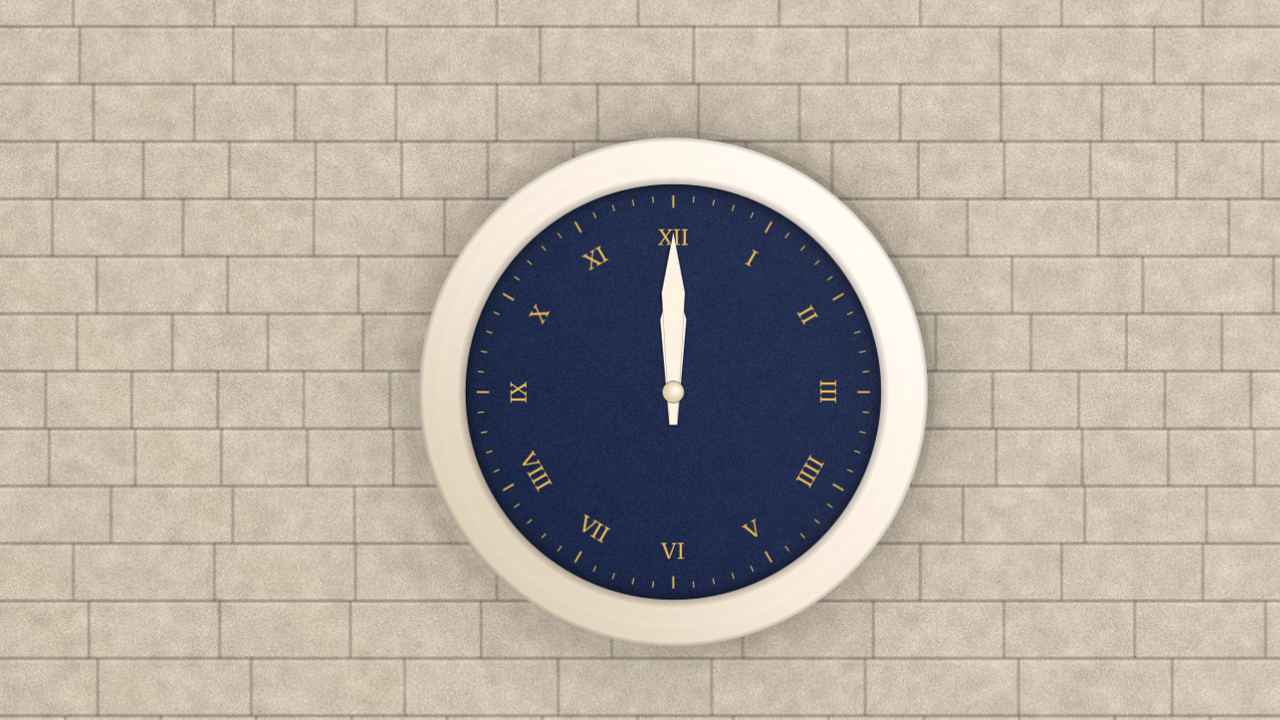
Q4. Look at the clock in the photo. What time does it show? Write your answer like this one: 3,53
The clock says 12,00
